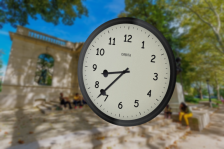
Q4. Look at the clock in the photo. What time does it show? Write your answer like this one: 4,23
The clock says 8,37
